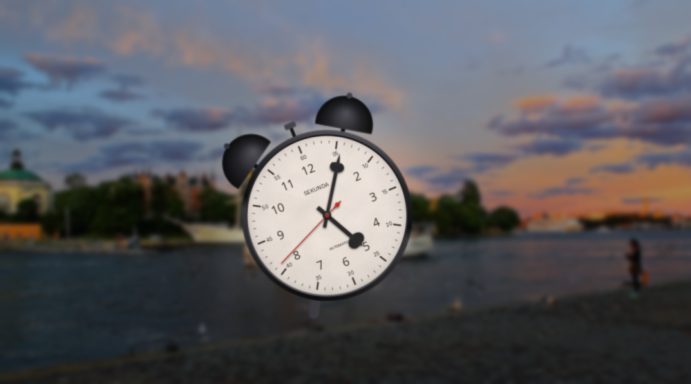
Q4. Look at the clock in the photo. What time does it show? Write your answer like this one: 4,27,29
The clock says 5,05,41
